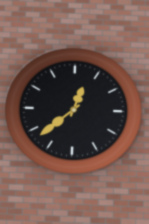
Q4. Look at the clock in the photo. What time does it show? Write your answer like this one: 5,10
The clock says 12,38
